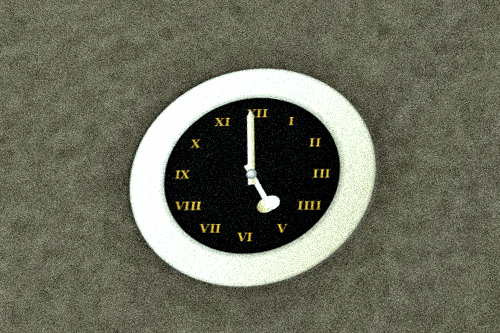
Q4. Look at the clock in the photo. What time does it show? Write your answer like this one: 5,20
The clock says 4,59
